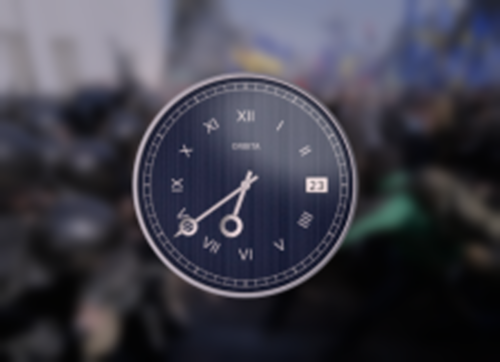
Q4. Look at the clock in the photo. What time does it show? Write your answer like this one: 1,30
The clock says 6,39
